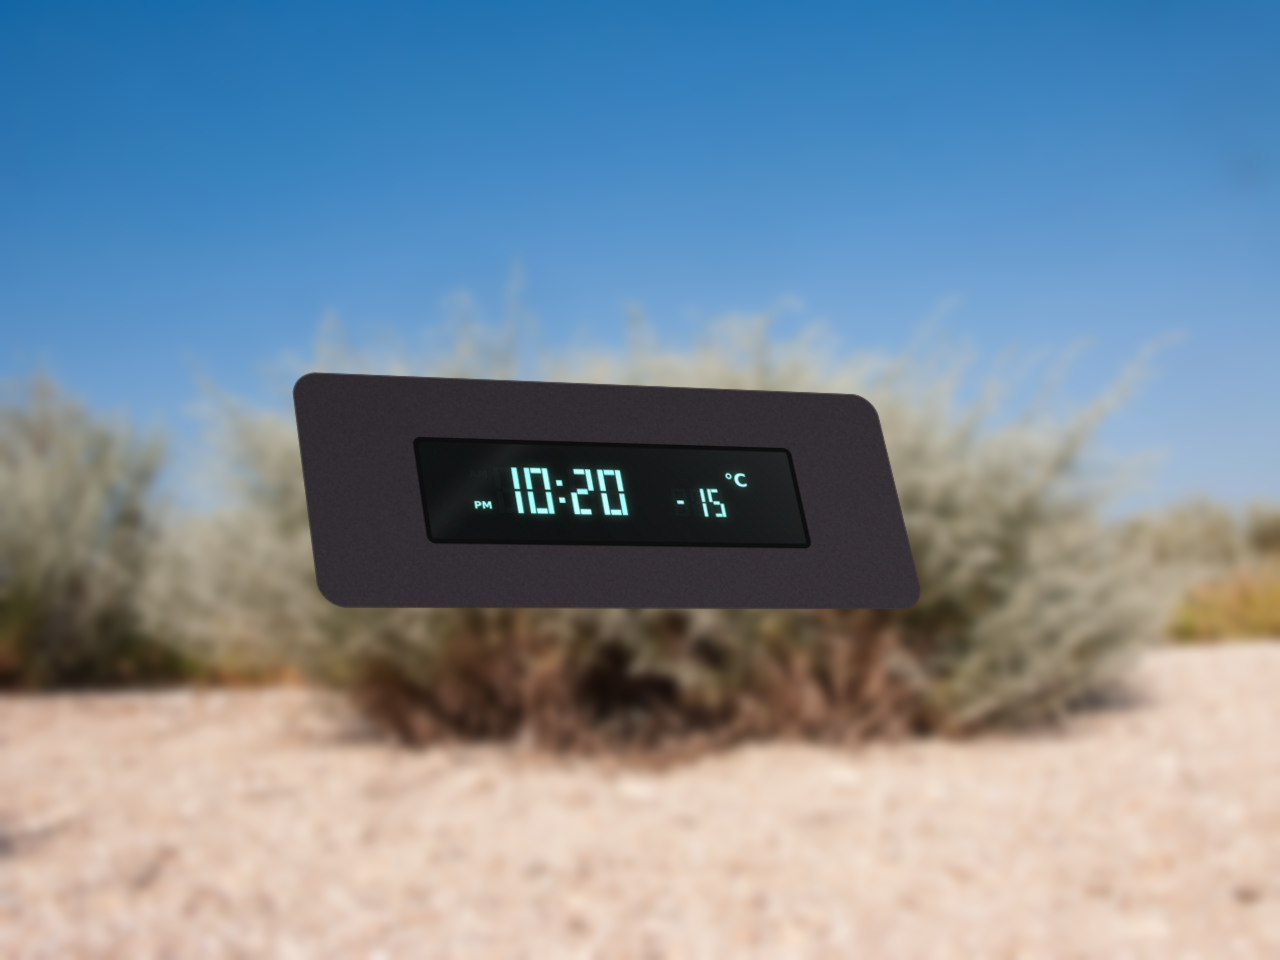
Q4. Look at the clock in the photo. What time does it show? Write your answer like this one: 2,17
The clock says 10,20
